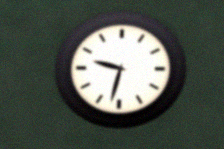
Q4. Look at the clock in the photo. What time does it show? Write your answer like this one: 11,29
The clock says 9,32
